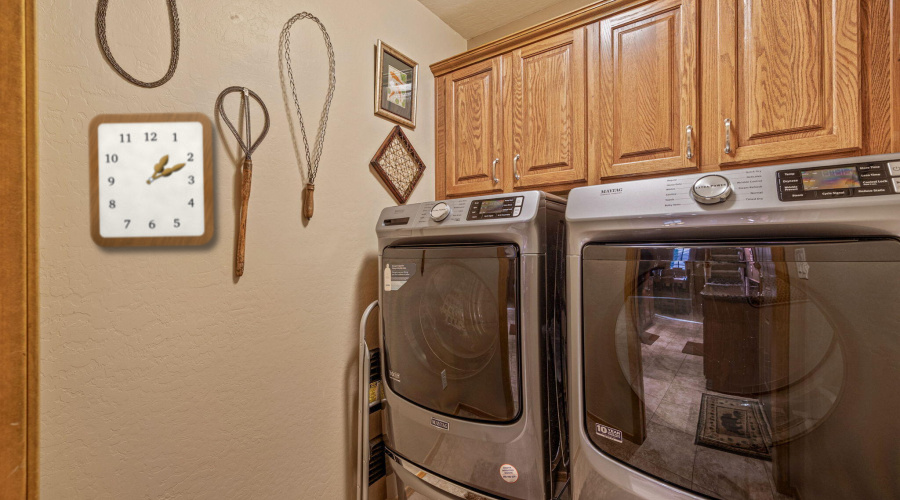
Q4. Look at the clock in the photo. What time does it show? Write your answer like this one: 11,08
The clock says 1,11
